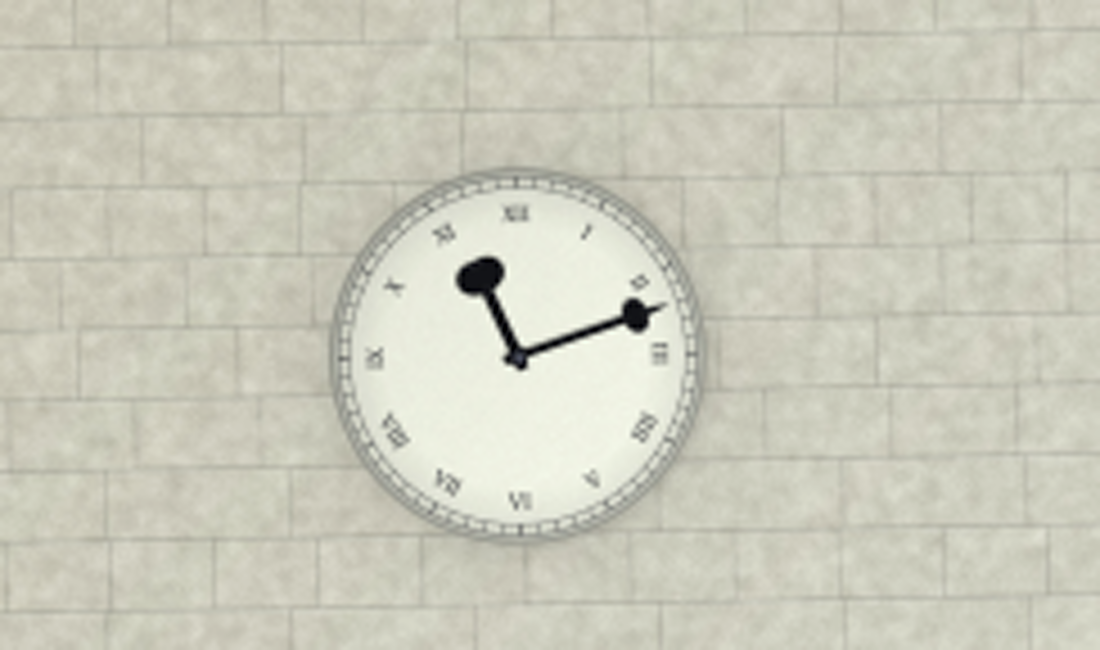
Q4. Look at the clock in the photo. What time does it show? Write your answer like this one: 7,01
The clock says 11,12
